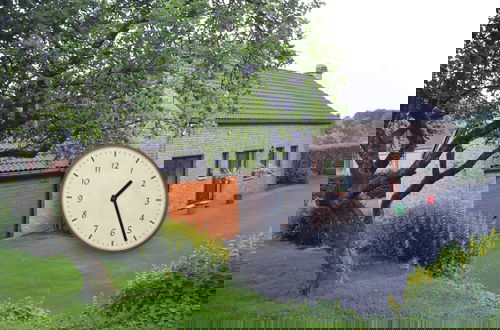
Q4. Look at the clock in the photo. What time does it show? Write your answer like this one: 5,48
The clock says 1,27
